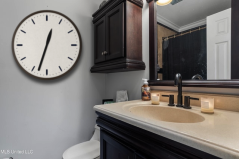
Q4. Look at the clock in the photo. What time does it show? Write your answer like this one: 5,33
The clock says 12,33
